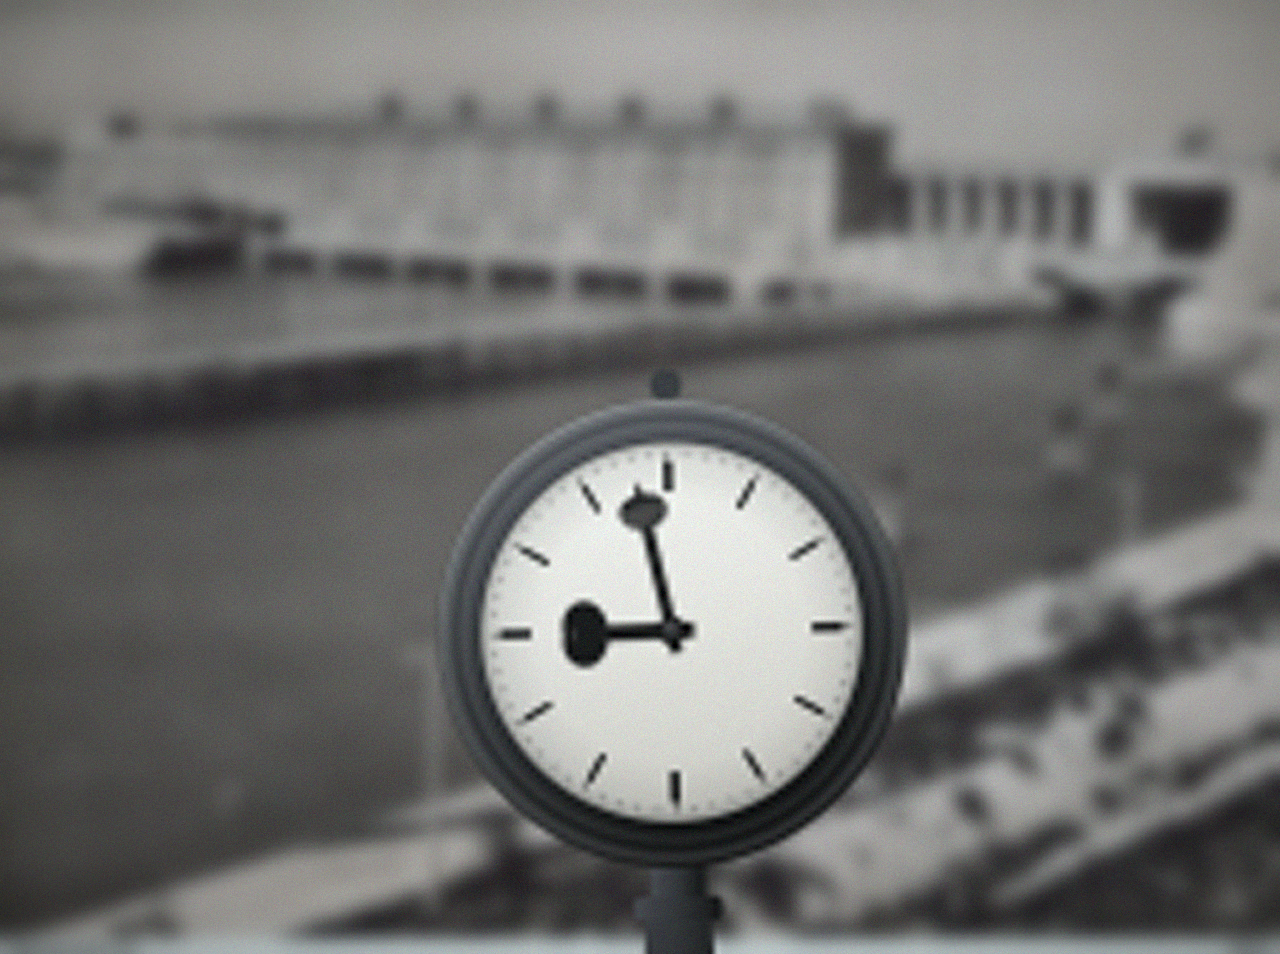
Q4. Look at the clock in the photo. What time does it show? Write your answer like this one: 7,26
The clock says 8,58
